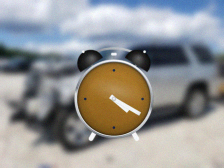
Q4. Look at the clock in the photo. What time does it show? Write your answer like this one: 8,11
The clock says 4,20
